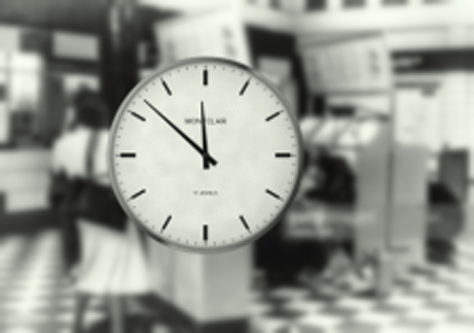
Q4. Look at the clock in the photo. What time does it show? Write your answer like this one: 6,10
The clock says 11,52
